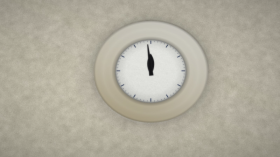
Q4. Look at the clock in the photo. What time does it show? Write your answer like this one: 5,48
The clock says 11,59
